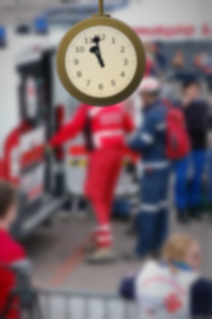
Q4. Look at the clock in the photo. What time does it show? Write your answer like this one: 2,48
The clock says 10,58
